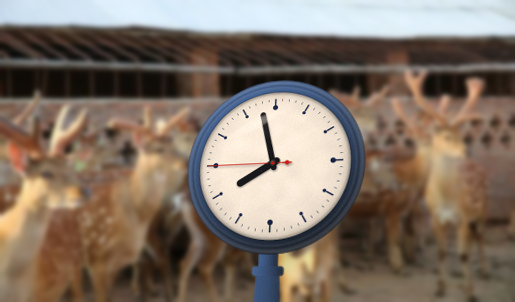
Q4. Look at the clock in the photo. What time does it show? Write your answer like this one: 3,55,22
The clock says 7,57,45
